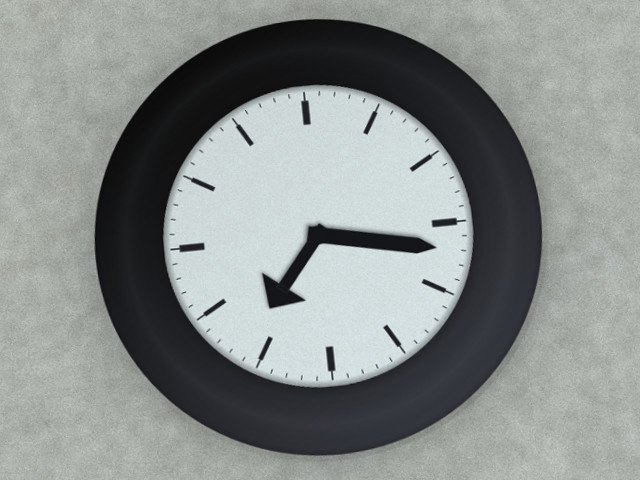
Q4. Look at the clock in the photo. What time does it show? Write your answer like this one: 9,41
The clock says 7,17
